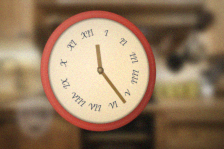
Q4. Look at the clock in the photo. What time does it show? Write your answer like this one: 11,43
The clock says 12,27
